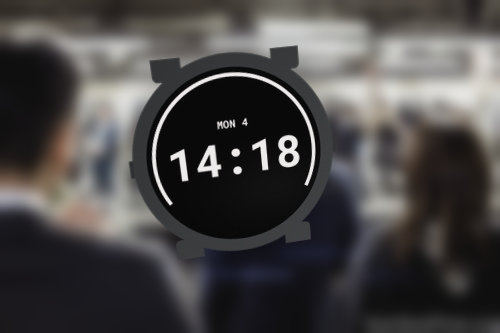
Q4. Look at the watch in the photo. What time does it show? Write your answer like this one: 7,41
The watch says 14,18
